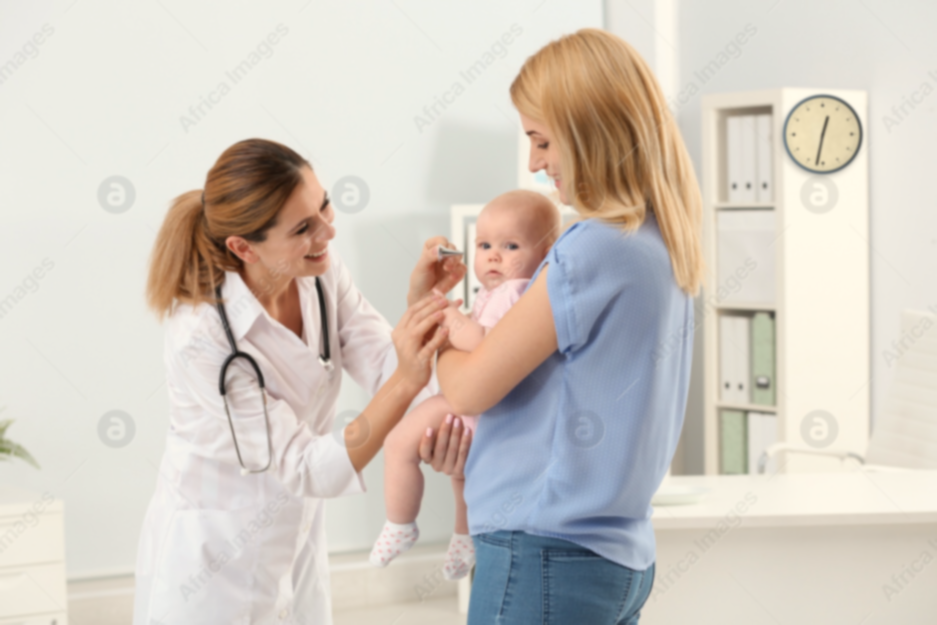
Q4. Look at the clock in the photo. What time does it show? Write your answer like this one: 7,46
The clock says 12,32
